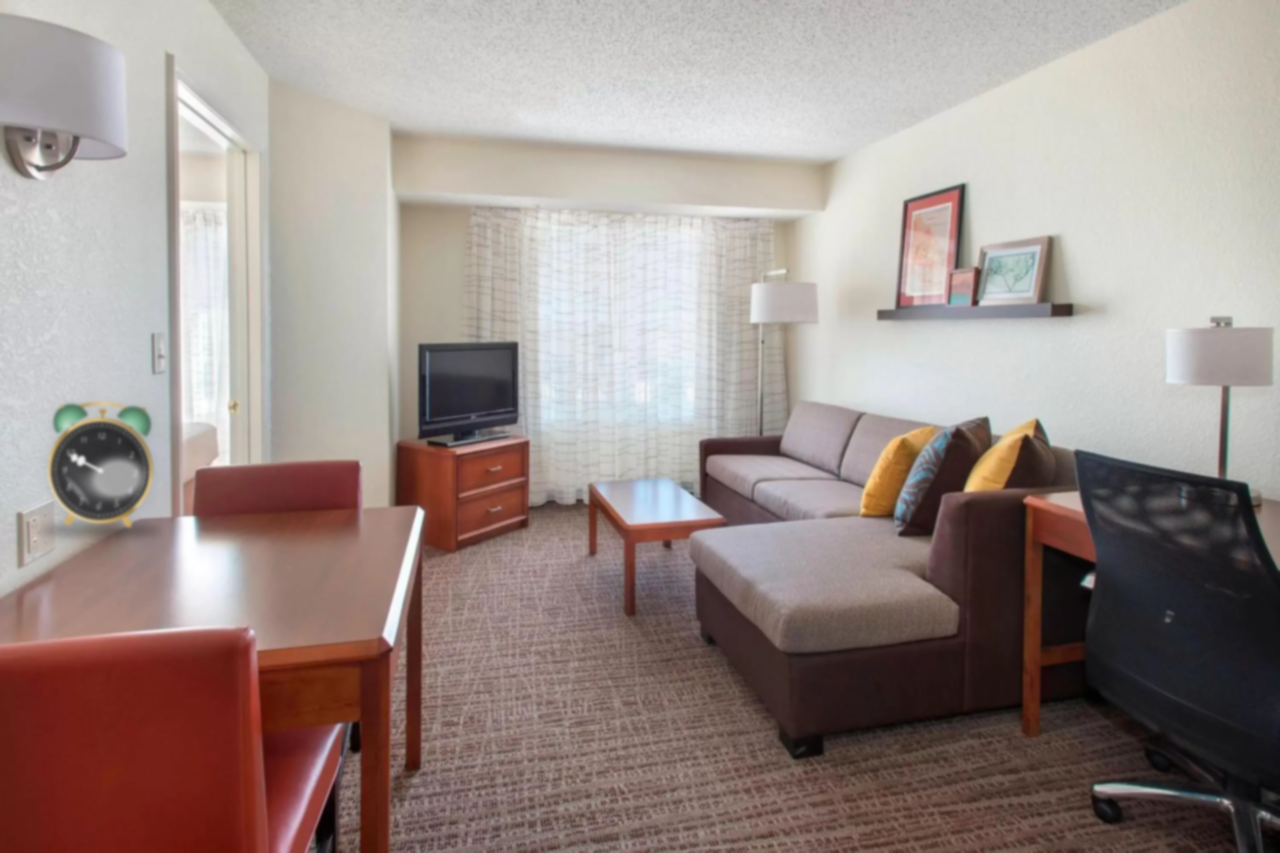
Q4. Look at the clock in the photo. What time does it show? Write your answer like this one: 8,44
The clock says 9,49
